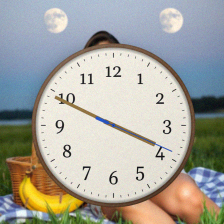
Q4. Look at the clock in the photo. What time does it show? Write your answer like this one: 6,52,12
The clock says 3,49,19
